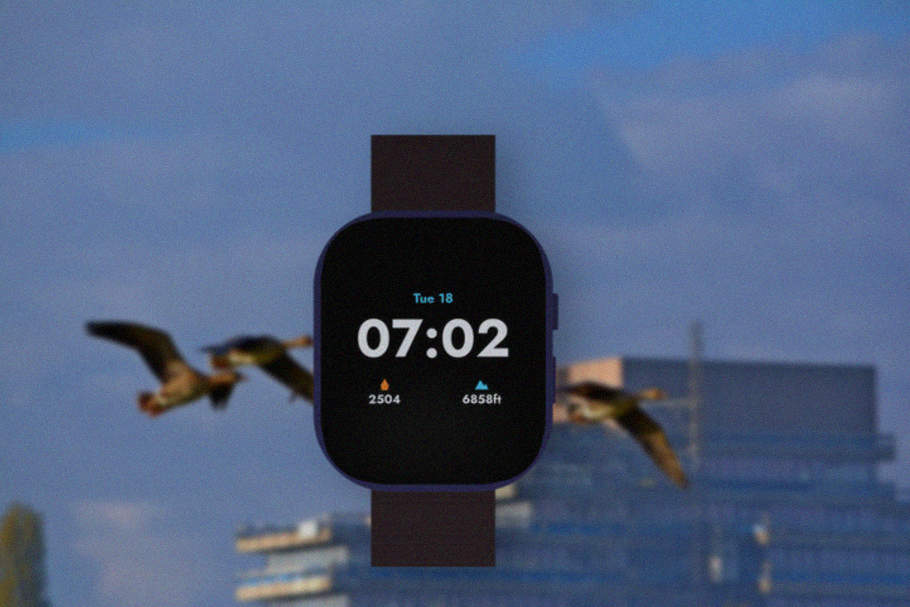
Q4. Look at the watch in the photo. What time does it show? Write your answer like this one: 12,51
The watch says 7,02
